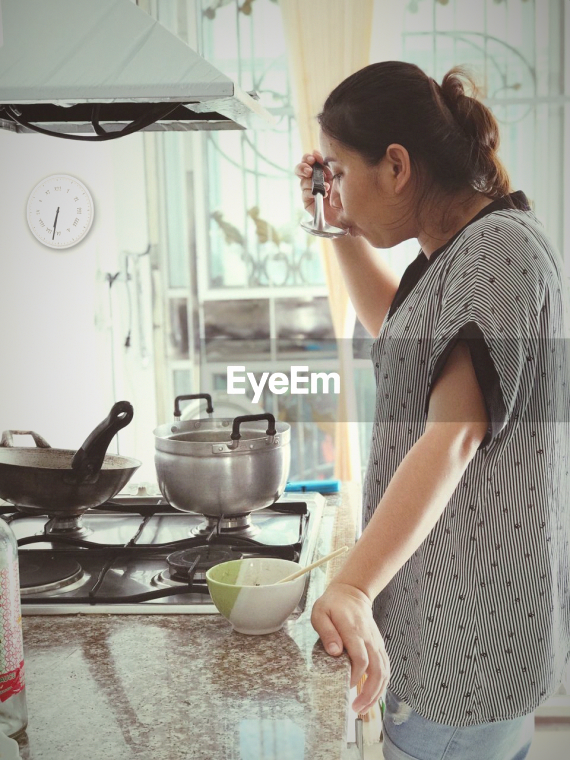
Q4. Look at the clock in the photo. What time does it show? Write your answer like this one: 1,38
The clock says 6,32
